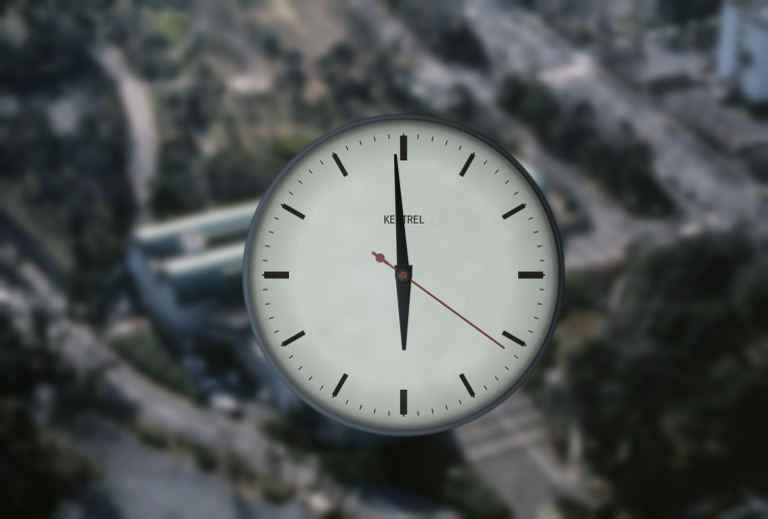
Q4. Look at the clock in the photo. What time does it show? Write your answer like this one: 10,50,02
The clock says 5,59,21
